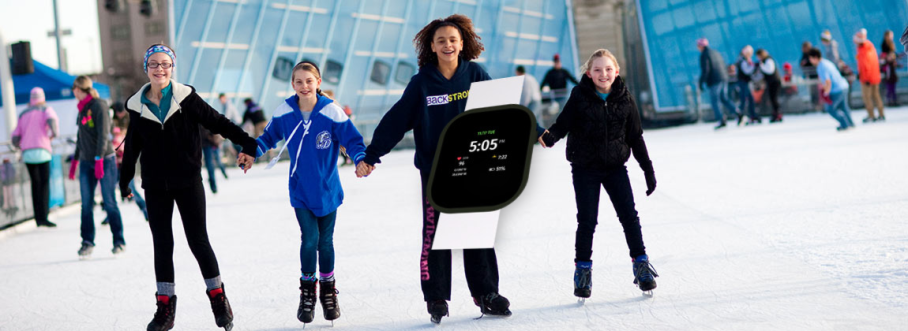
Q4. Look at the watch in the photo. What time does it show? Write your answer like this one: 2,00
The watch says 5,05
